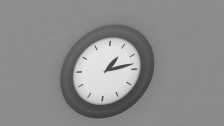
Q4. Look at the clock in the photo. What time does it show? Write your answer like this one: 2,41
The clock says 1,13
